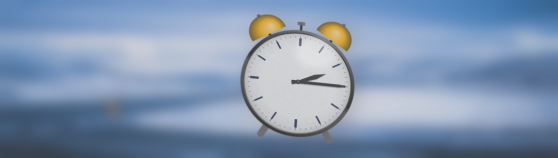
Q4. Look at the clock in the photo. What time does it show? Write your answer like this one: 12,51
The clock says 2,15
